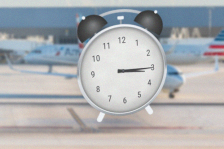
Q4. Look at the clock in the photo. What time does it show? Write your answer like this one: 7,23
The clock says 3,15
